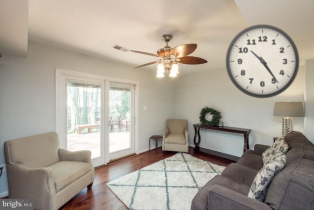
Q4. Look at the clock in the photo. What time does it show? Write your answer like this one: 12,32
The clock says 10,24
